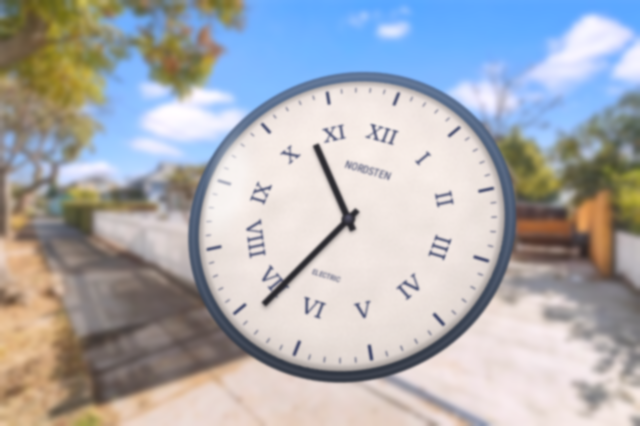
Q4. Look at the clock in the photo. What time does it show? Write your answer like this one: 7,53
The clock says 10,34
